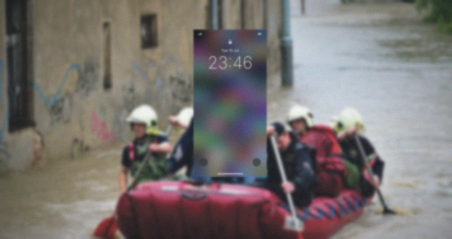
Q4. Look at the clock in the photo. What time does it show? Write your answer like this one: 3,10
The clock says 23,46
